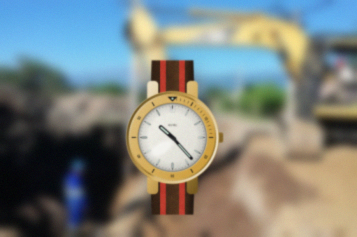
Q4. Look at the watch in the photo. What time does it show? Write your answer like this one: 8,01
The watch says 10,23
